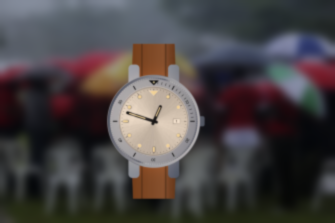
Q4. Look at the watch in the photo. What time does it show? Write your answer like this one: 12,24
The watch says 12,48
